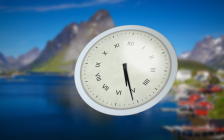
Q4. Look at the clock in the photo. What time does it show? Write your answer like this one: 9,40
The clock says 5,26
